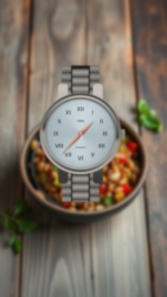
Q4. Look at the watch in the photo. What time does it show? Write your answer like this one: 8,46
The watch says 1,37
